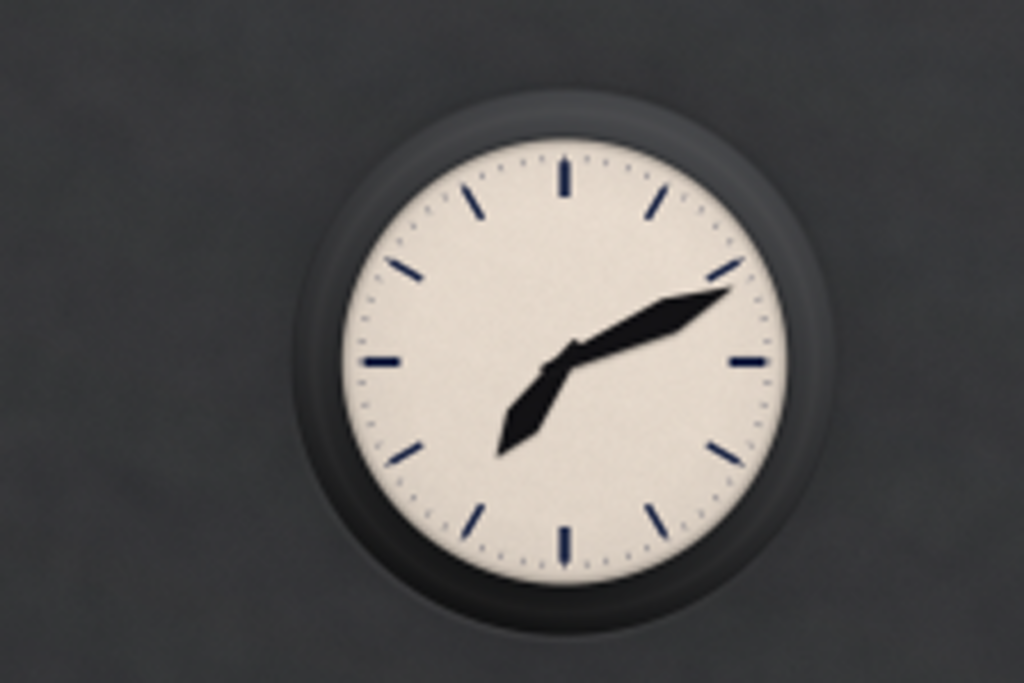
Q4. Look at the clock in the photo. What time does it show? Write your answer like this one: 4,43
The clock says 7,11
